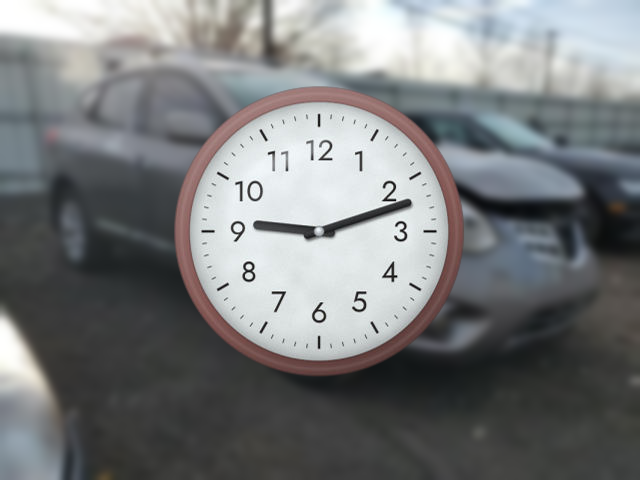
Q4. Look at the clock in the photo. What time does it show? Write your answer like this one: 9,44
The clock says 9,12
